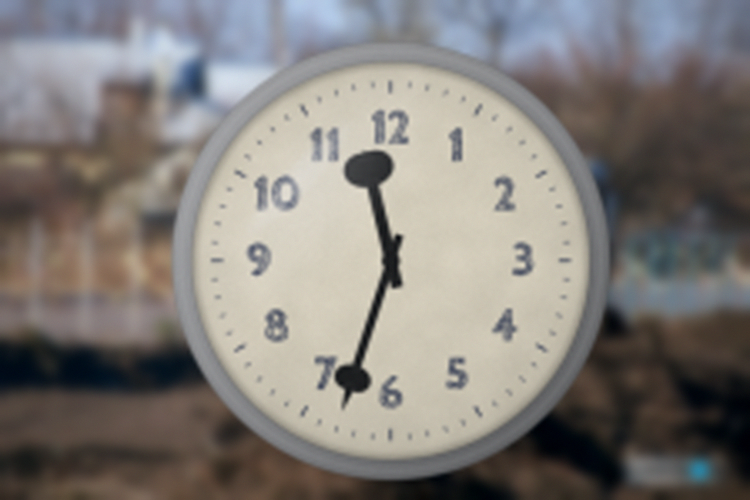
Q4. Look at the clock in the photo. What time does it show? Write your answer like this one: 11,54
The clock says 11,33
